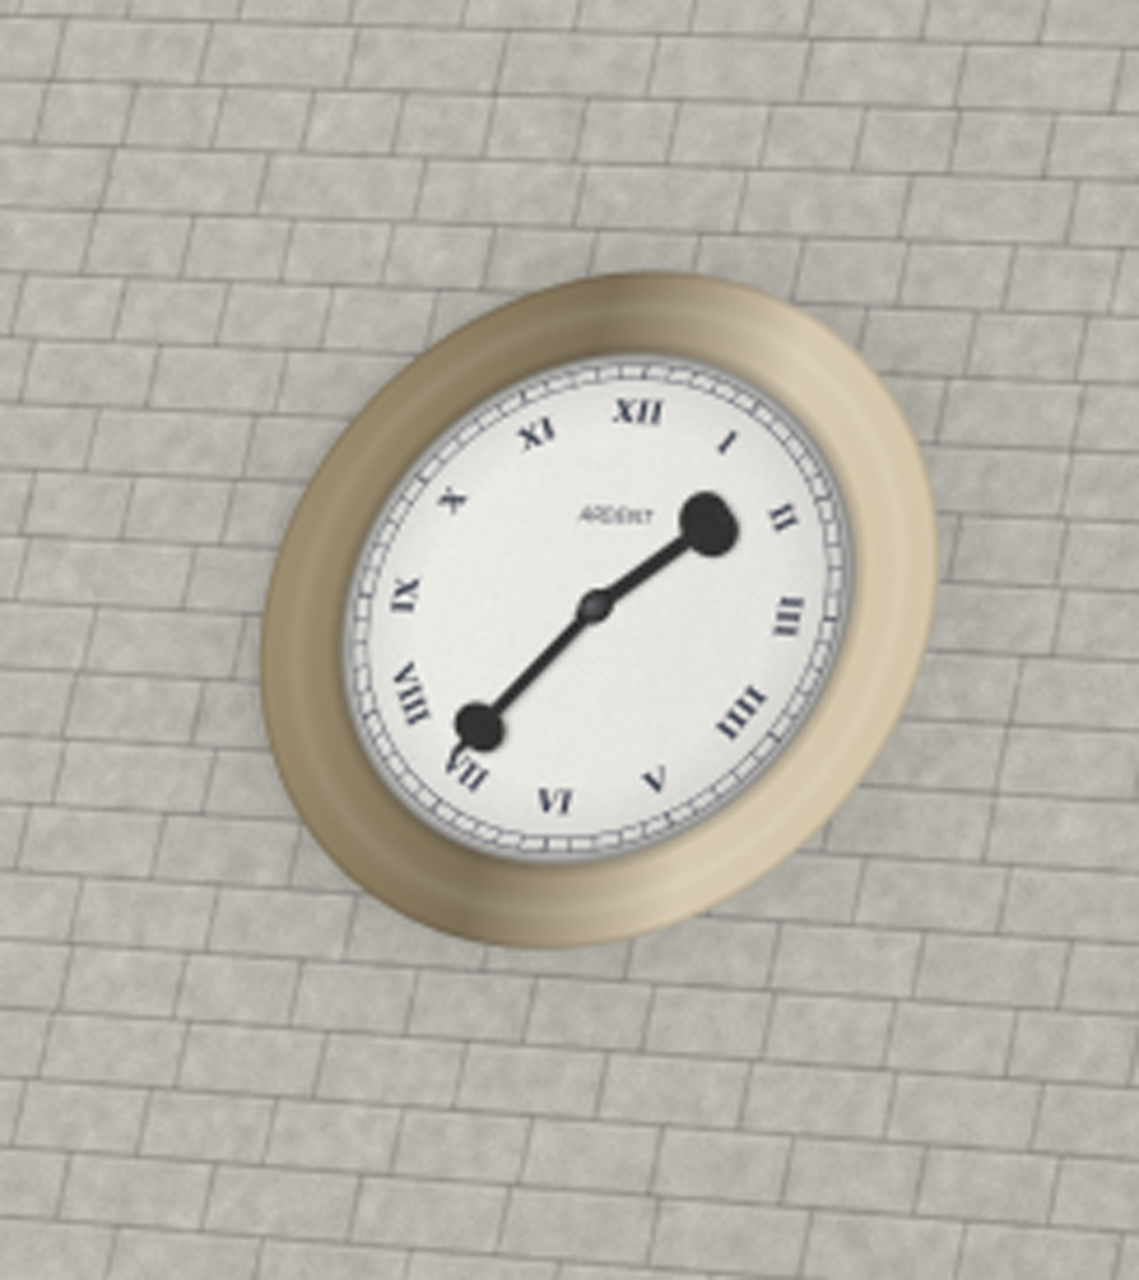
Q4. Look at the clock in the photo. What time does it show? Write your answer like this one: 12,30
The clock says 1,36
